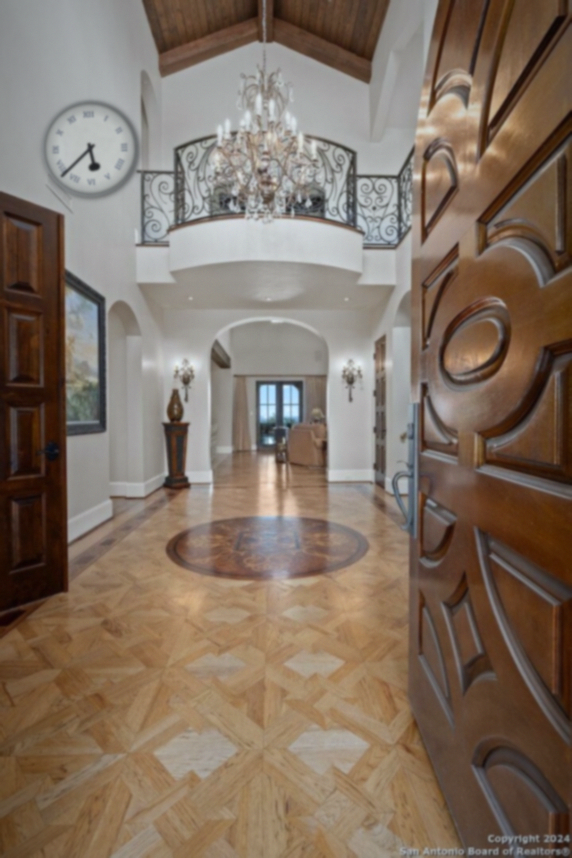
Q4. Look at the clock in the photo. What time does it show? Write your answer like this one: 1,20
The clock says 5,38
